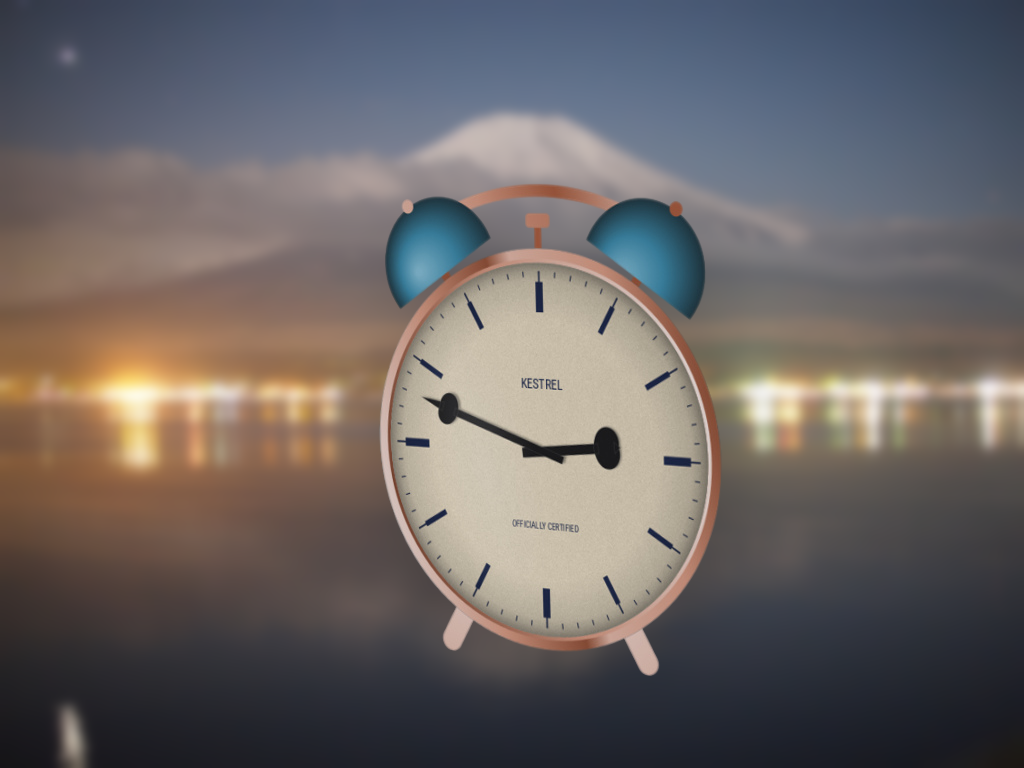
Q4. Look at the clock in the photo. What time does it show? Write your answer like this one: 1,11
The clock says 2,48
